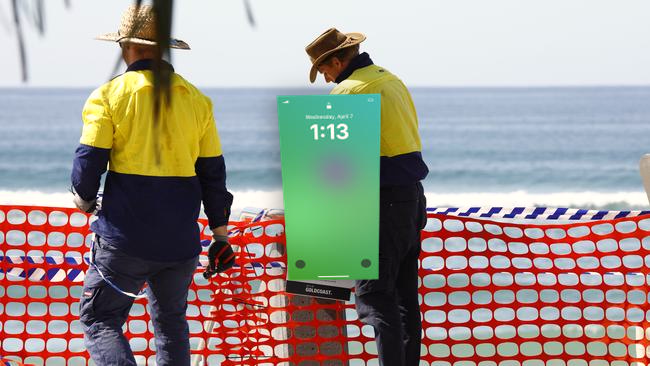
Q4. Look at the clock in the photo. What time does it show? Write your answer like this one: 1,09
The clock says 1,13
